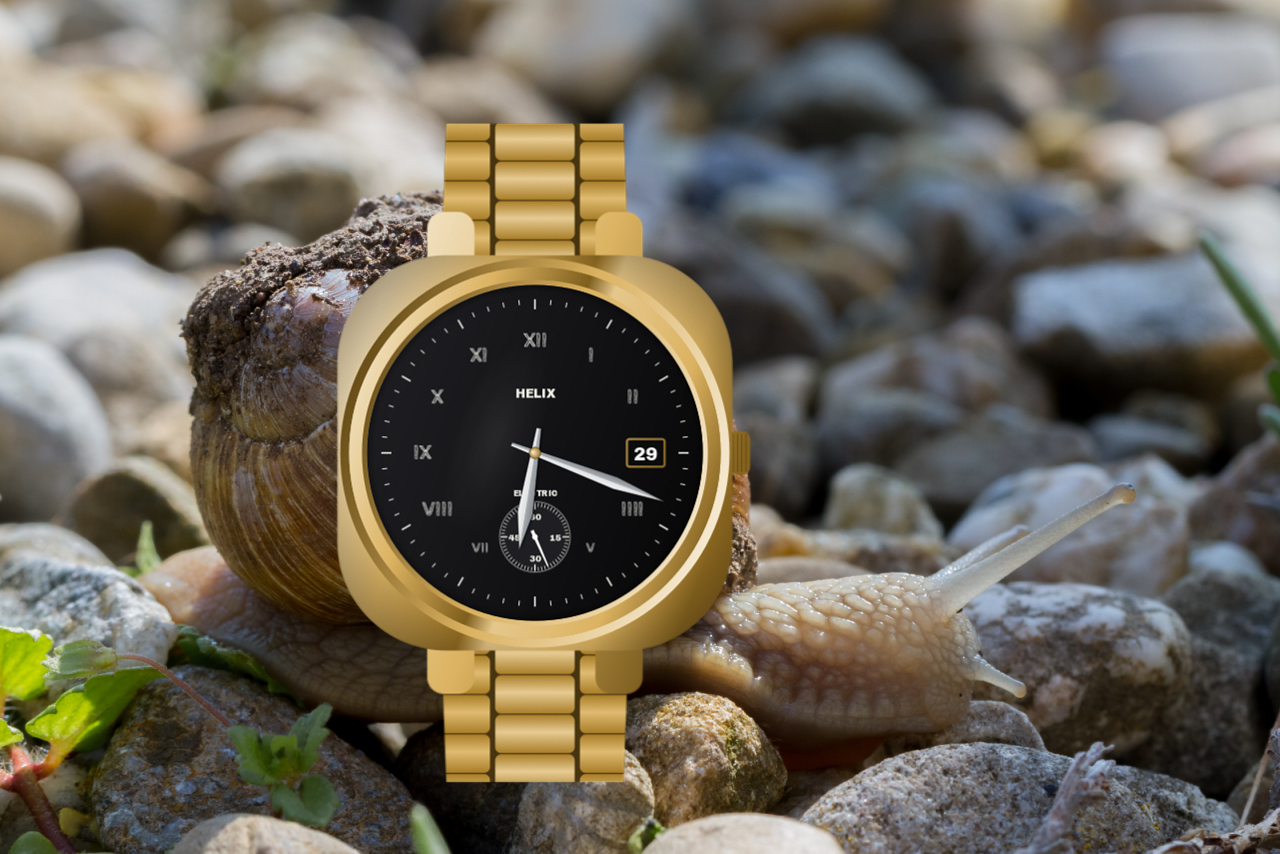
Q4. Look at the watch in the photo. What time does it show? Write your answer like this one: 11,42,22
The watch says 6,18,26
